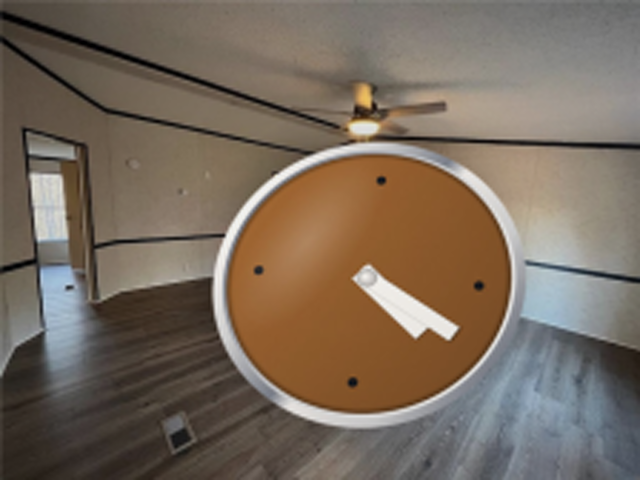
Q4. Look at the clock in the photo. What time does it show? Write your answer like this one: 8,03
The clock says 4,20
